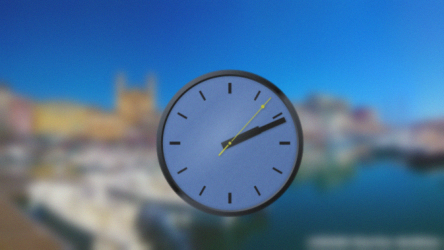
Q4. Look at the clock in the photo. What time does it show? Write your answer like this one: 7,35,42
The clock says 2,11,07
